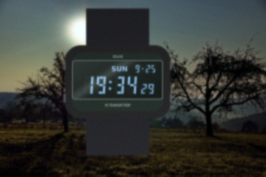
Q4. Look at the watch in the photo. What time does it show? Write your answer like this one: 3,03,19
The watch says 19,34,29
